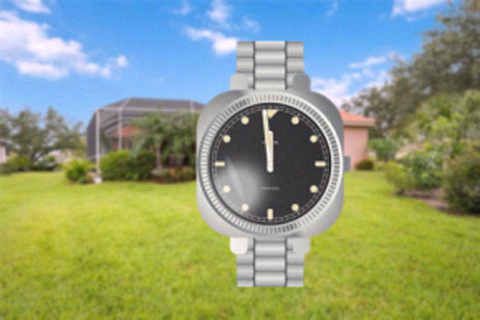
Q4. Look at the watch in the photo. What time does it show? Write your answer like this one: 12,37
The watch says 11,59
